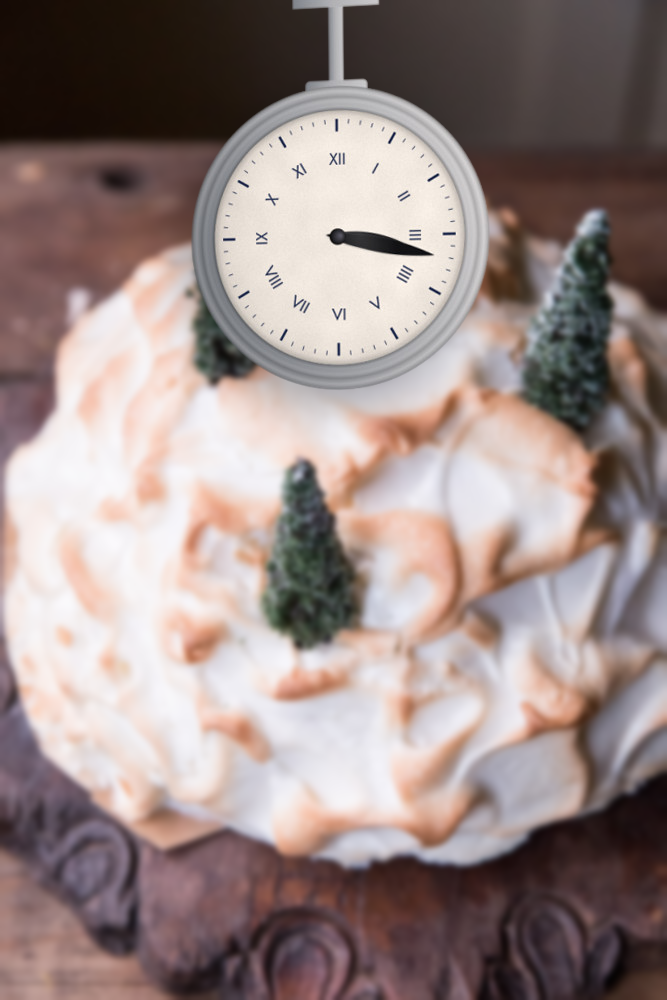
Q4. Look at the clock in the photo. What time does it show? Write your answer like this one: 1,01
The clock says 3,17
